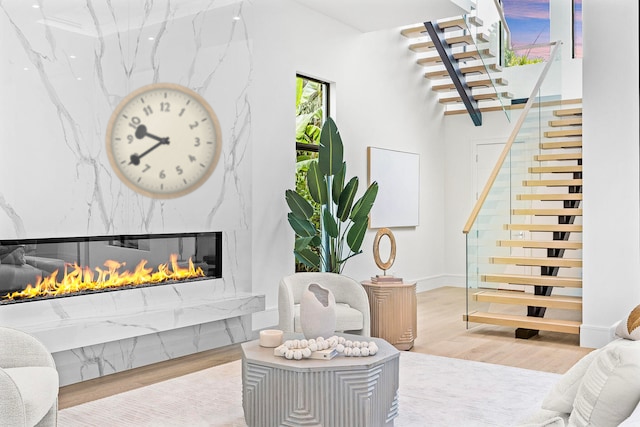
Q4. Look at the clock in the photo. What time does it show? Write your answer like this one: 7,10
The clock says 9,39
